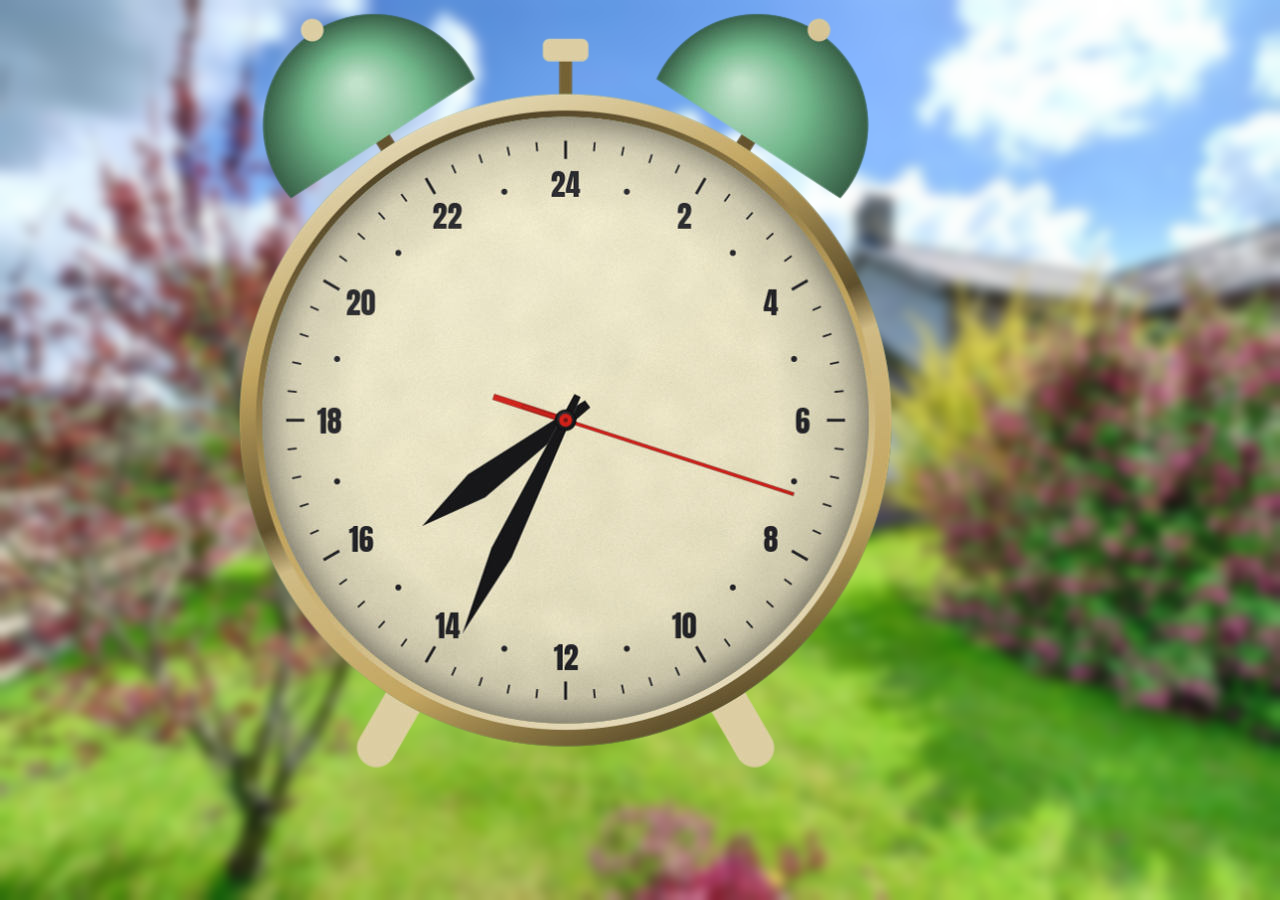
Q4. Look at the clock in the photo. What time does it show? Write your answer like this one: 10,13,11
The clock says 15,34,18
